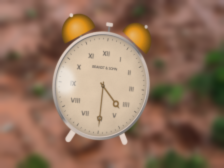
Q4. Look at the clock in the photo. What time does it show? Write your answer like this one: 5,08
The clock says 4,30
